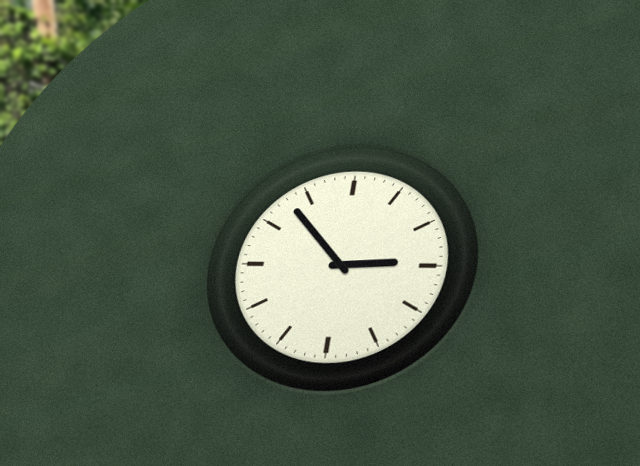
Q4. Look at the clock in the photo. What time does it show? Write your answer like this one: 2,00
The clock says 2,53
